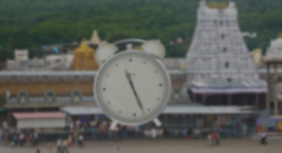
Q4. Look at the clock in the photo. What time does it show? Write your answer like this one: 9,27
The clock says 11,27
